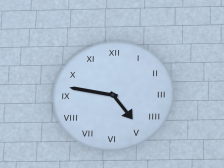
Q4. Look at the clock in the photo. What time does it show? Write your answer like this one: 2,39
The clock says 4,47
